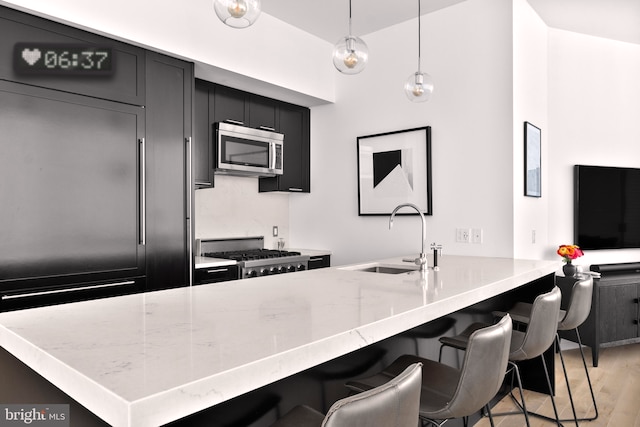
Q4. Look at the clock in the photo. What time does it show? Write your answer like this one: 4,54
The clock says 6,37
